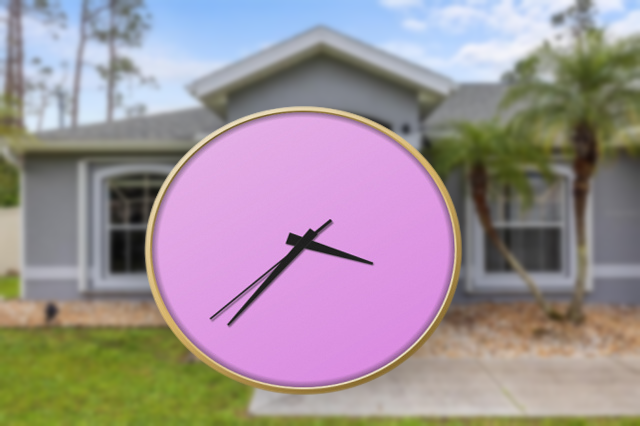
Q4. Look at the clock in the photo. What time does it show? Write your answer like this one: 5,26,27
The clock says 3,36,38
